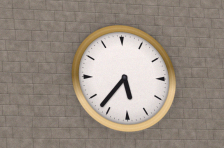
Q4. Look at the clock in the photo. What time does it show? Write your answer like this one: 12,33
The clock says 5,37
